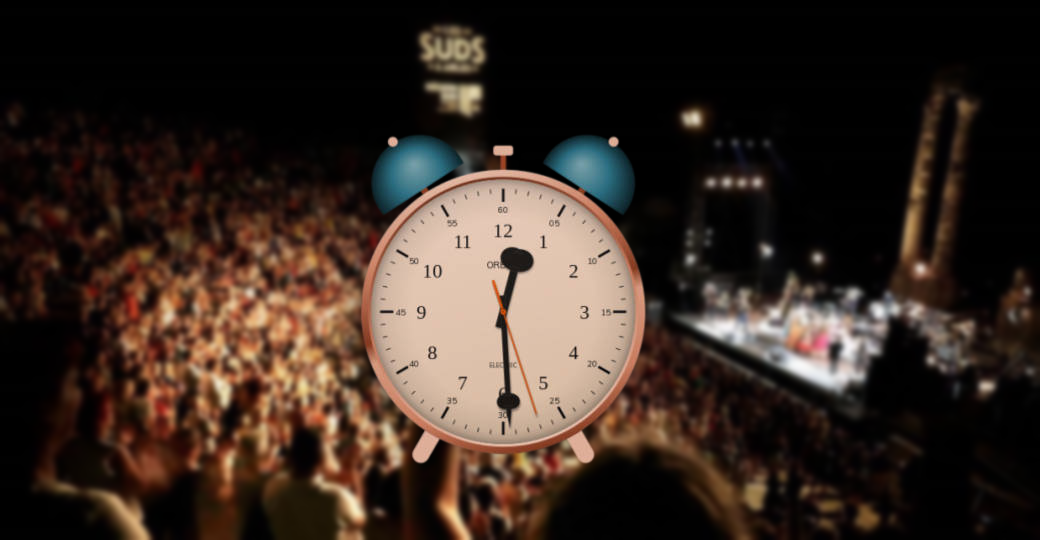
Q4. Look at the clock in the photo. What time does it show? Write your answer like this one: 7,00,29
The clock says 12,29,27
